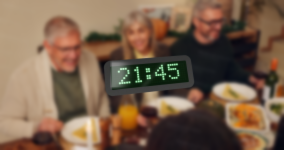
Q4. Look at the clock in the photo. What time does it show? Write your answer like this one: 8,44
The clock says 21,45
